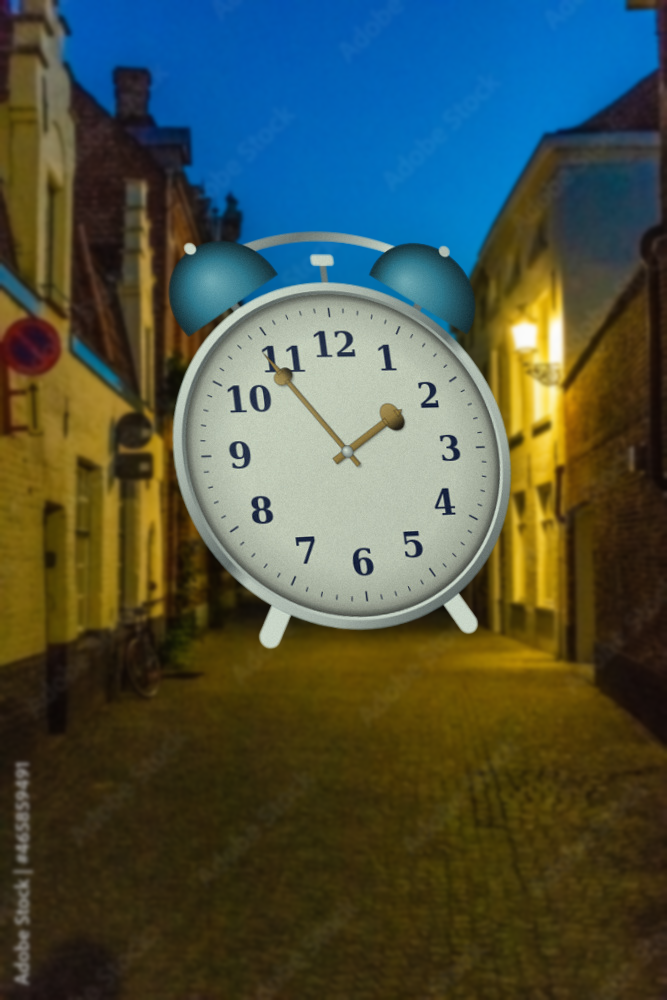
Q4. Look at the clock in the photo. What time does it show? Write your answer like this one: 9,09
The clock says 1,54
